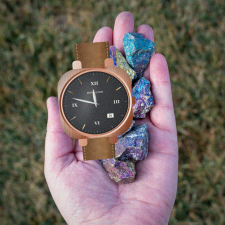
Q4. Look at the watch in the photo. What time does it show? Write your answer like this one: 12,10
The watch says 11,48
